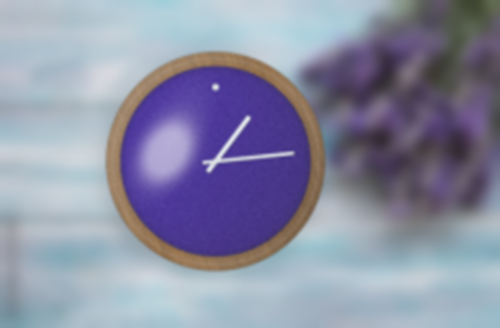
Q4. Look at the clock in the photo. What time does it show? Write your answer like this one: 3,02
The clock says 1,14
